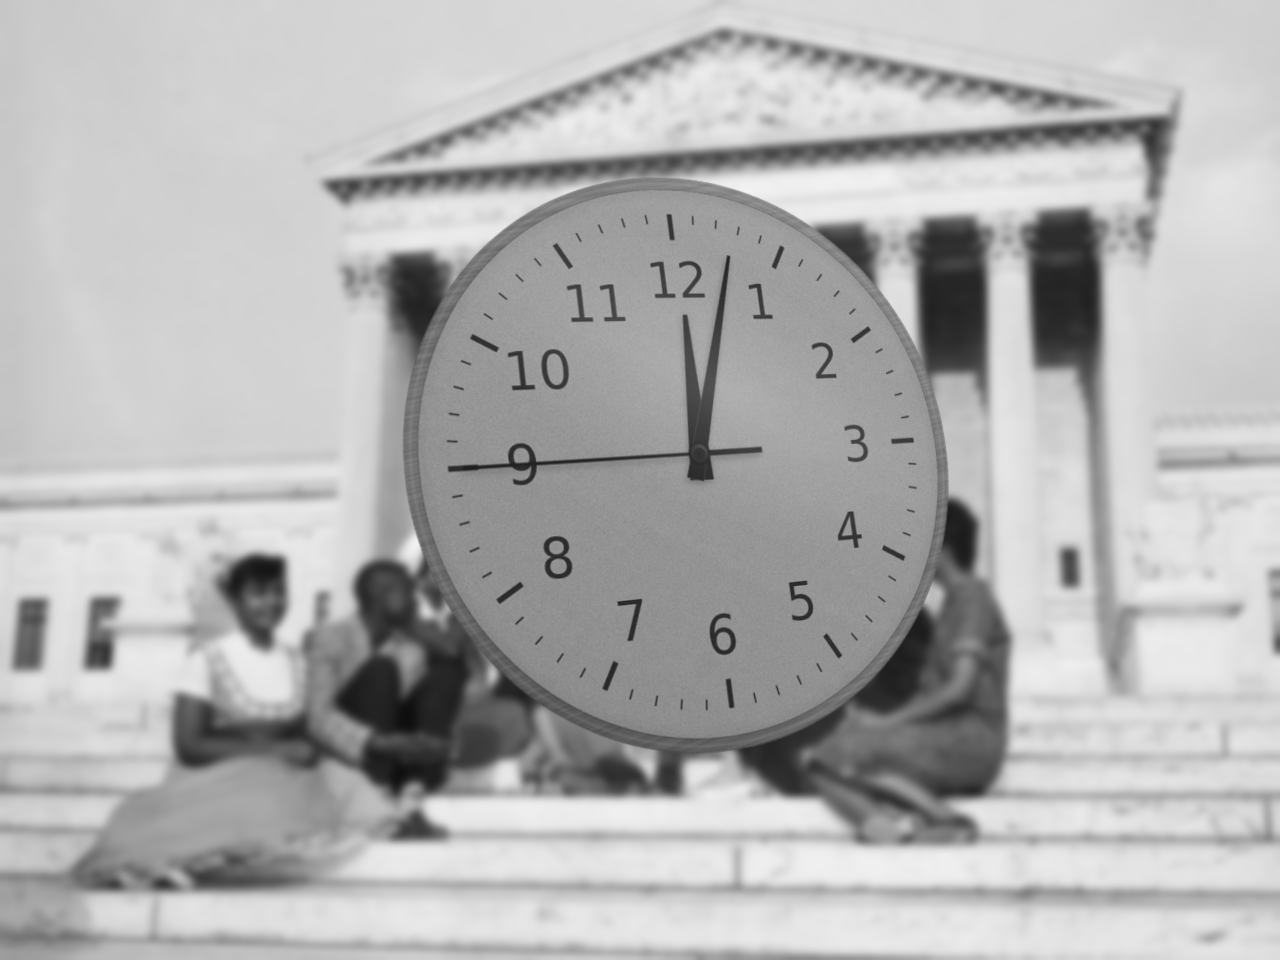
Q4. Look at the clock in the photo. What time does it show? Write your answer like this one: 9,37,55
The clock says 12,02,45
